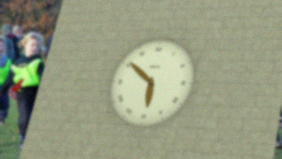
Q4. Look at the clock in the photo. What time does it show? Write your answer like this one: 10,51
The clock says 5,51
